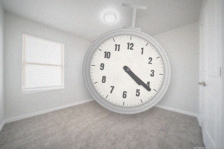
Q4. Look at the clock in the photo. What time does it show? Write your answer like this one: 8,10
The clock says 4,21
